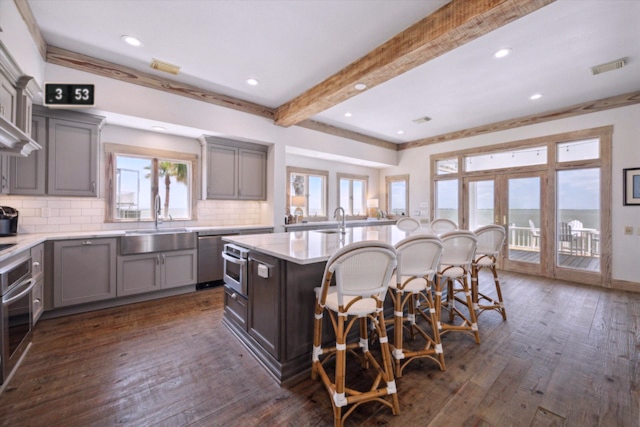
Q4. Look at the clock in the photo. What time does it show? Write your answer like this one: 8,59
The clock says 3,53
